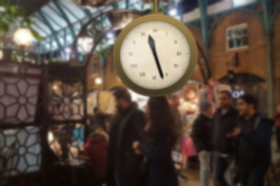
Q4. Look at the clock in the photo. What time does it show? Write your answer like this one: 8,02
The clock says 11,27
